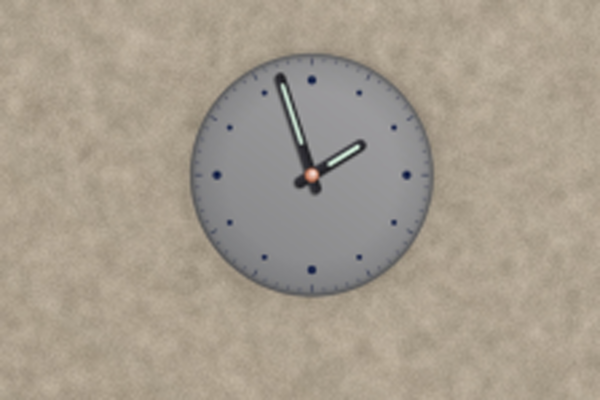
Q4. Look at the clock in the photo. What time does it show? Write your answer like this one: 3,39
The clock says 1,57
